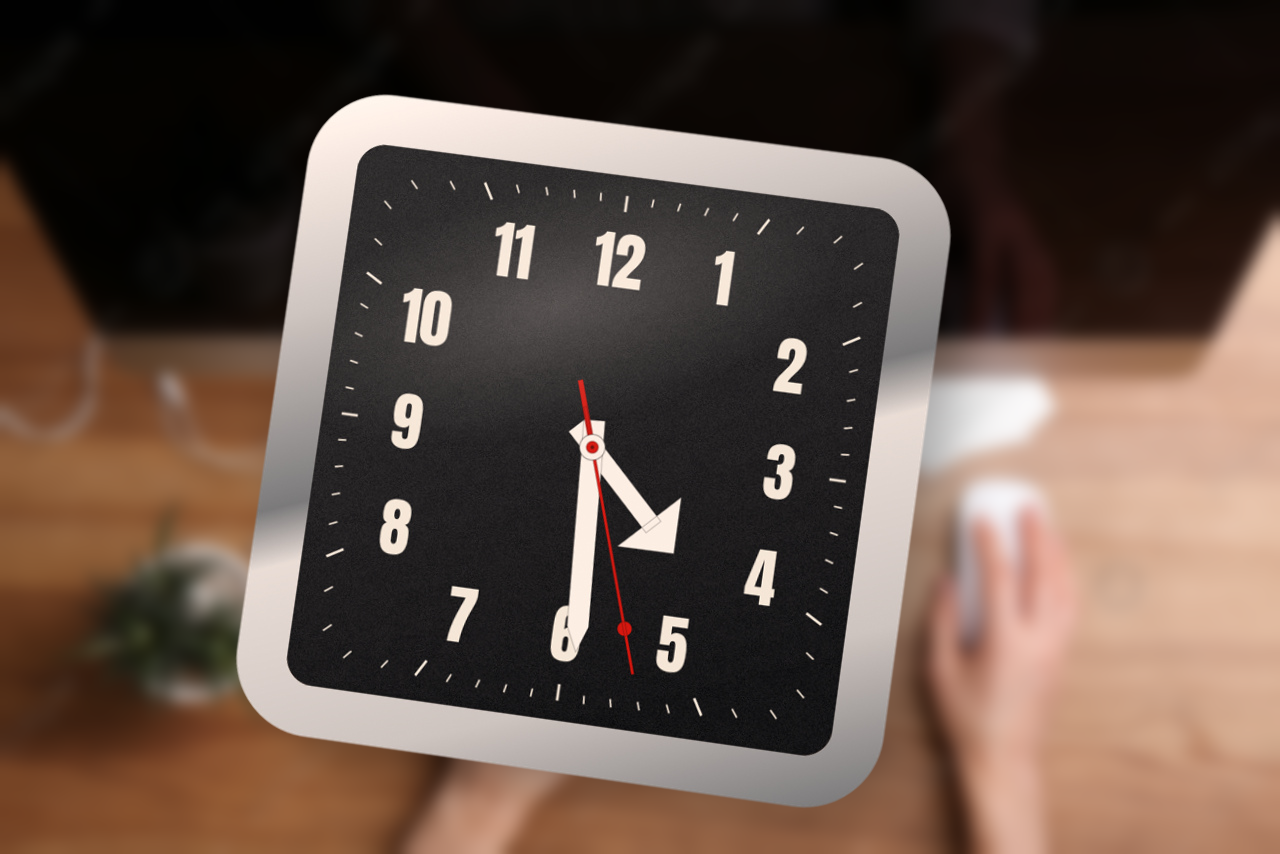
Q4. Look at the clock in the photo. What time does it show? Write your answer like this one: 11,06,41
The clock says 4,29,27
